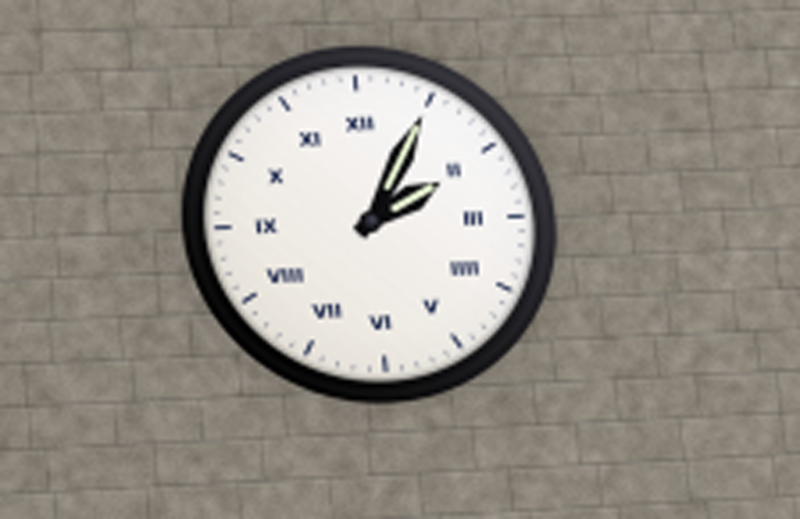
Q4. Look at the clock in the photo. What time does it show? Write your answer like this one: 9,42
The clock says 2,05
